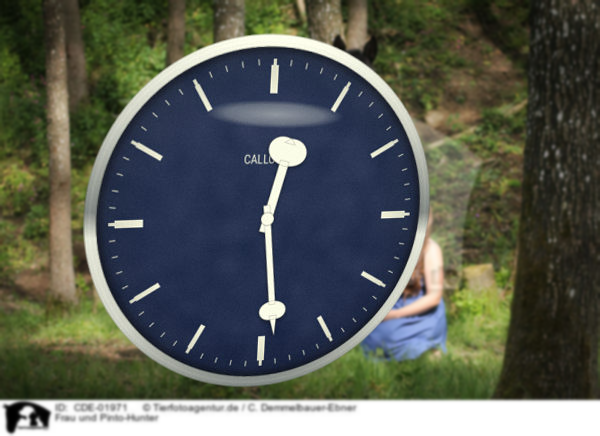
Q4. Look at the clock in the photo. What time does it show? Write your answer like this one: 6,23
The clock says 12,29
